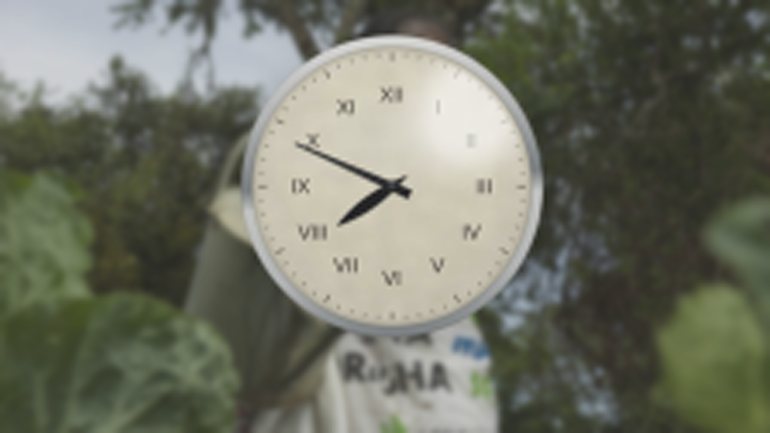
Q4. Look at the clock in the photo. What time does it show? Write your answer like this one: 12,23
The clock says 7,49
